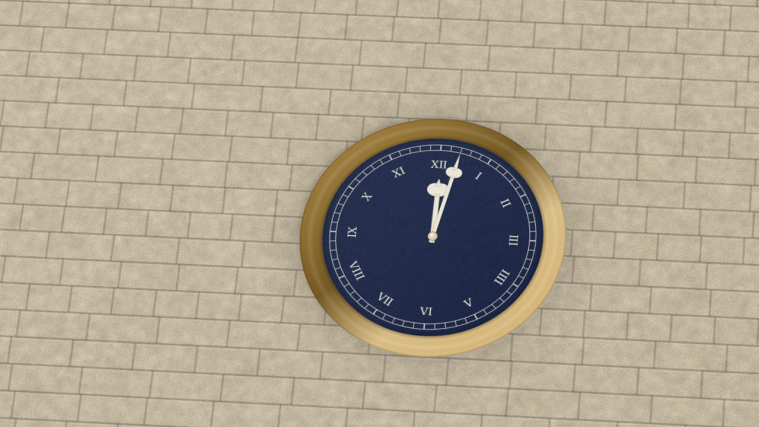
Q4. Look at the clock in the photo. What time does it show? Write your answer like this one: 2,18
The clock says 12,02
